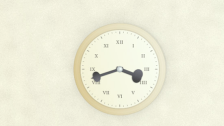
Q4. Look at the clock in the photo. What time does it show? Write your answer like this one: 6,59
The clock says 3,42
